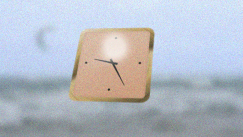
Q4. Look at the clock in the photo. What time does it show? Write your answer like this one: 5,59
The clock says 9,25
